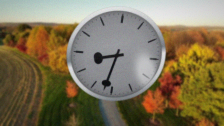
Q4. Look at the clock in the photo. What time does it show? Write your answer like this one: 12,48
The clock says 8,32
